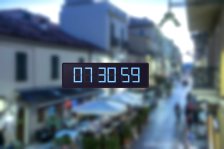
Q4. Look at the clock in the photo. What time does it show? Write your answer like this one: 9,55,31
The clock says 7,30,59
